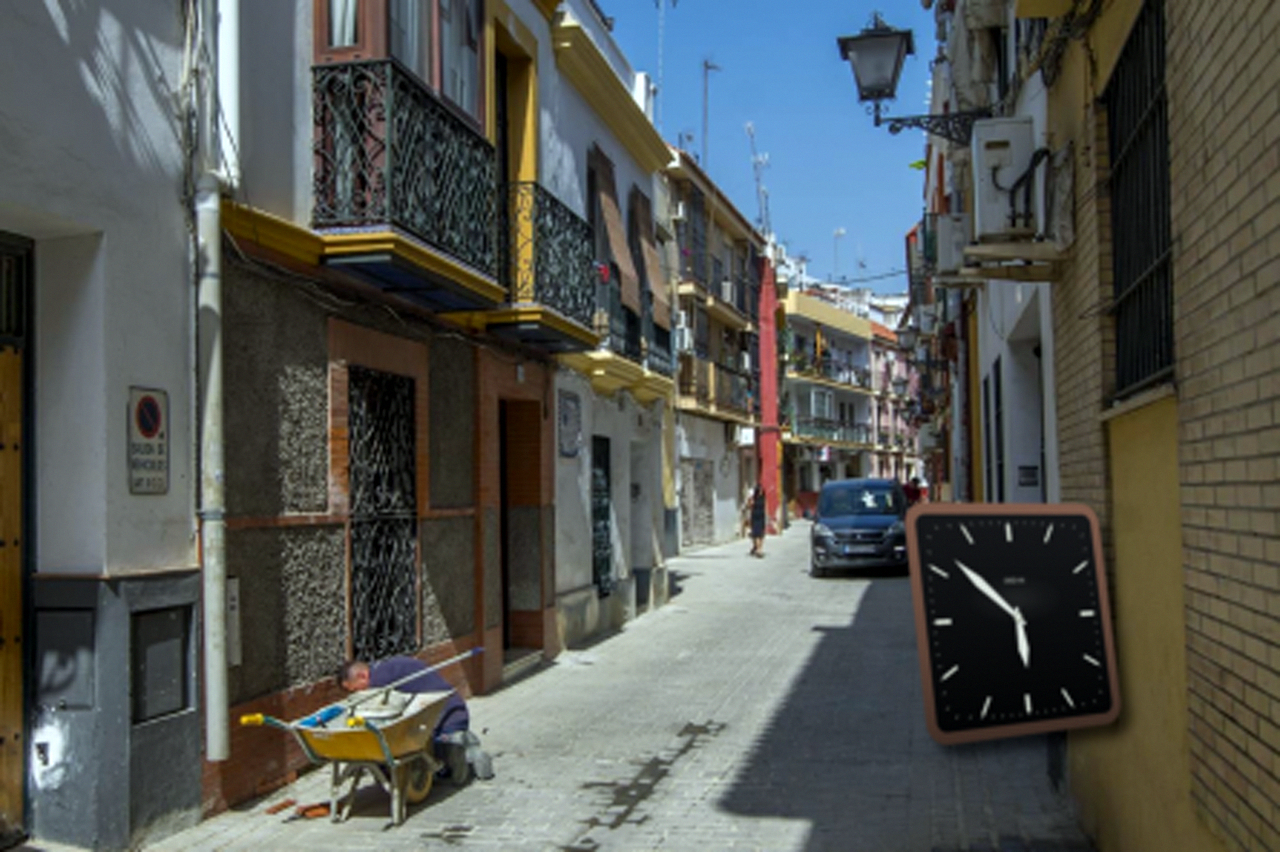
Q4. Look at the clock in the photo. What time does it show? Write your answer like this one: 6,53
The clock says 5,52
